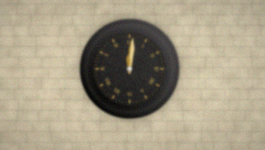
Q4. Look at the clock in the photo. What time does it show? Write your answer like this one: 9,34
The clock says 12,01
